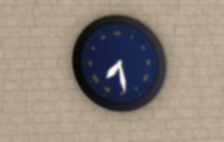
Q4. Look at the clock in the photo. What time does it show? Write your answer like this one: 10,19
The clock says 7,29
